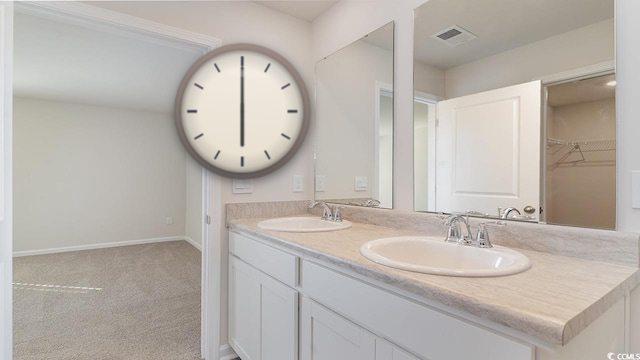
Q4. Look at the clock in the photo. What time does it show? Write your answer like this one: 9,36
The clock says 6,00
